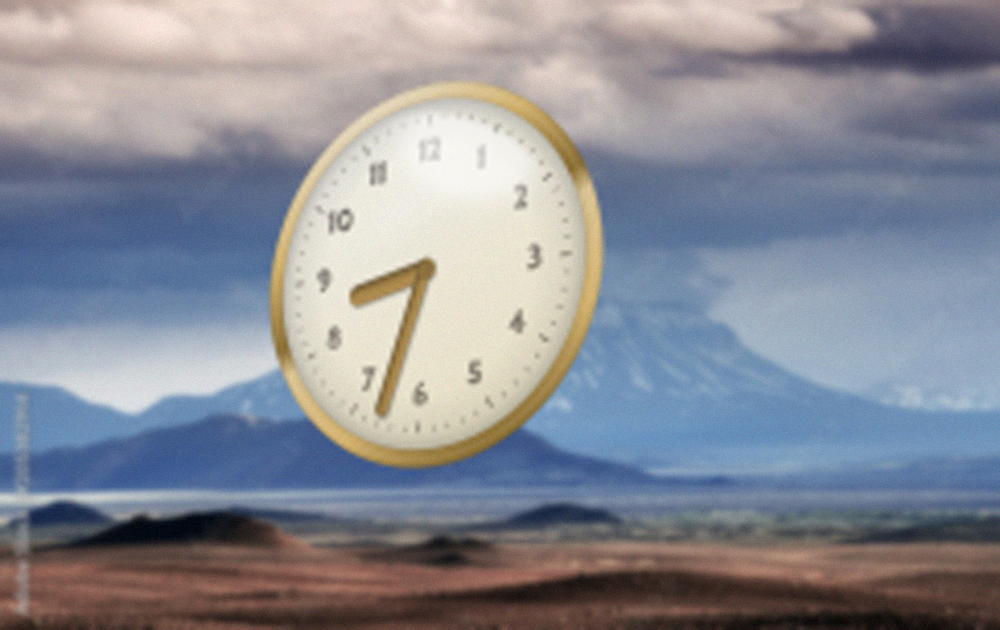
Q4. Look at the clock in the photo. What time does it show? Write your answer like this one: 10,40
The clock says 8,33
